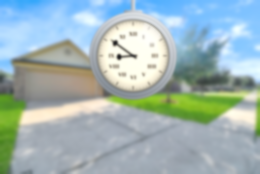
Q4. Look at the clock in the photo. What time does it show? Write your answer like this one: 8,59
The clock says 8,51
